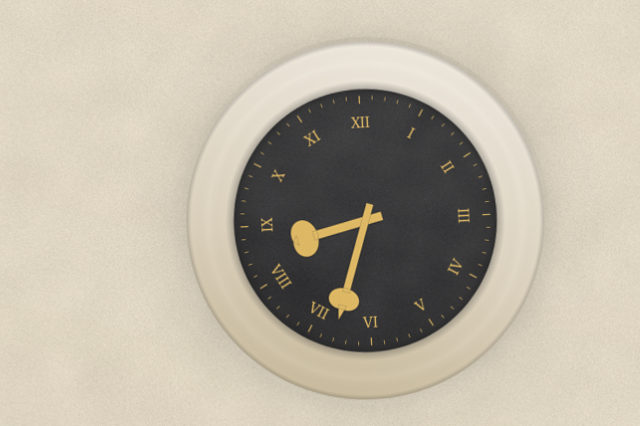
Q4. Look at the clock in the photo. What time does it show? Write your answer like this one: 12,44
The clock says 8,33
